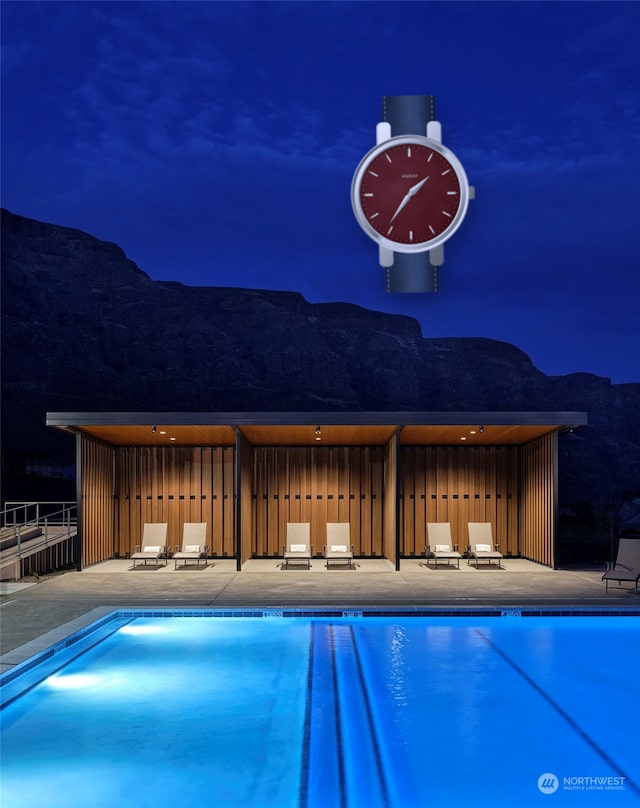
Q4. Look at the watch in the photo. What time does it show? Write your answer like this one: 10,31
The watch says 1,36
